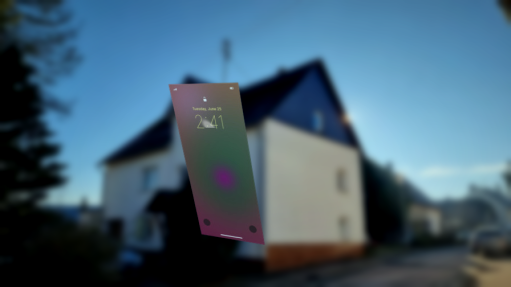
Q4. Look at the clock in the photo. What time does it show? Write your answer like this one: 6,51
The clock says 2,41
